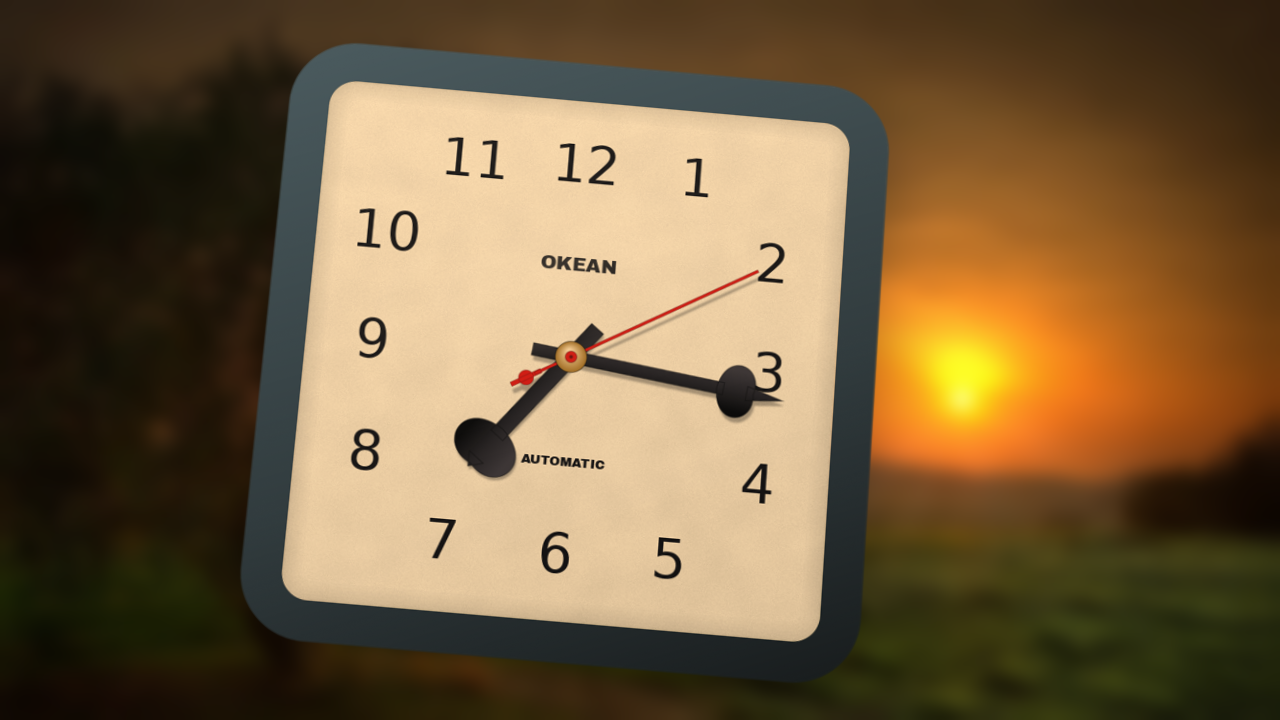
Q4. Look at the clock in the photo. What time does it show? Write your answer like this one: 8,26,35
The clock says 7,16,10
